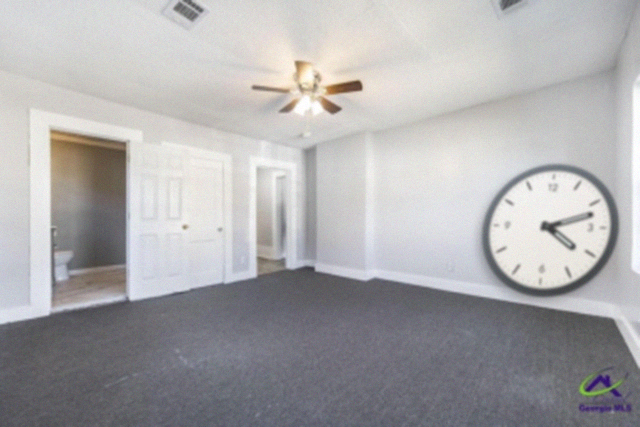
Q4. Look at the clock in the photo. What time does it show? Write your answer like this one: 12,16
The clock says 4,12
